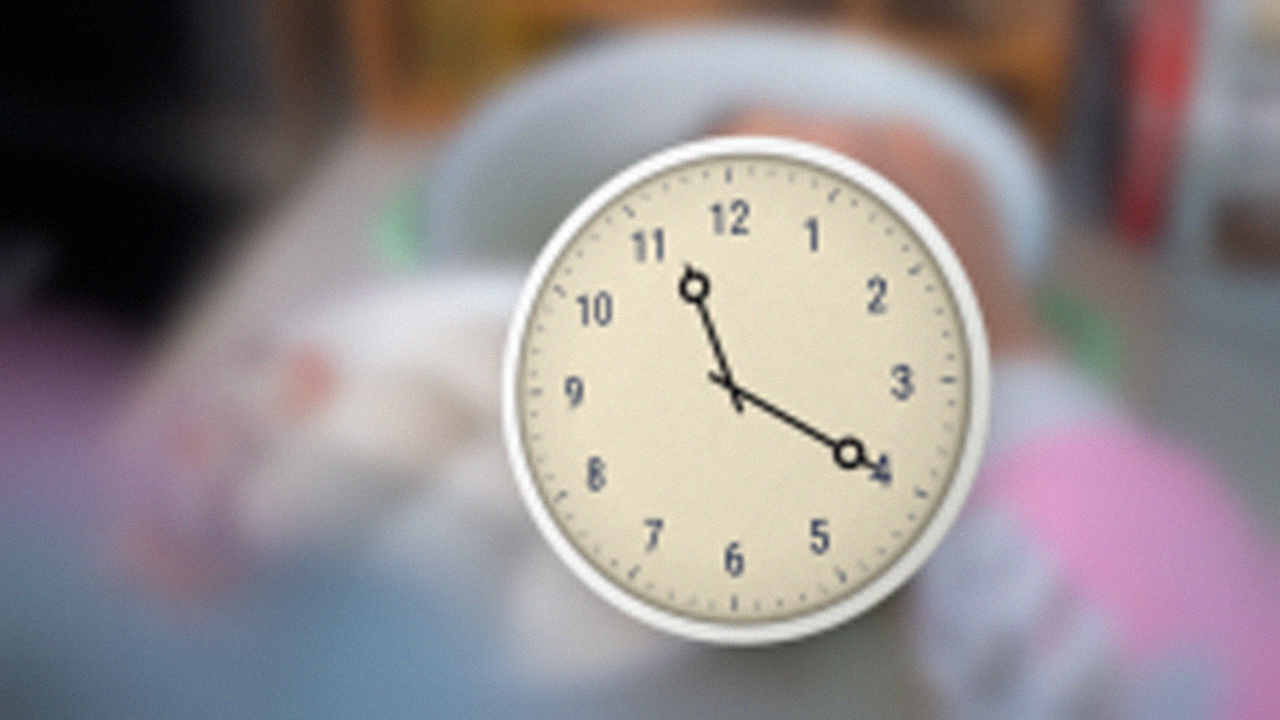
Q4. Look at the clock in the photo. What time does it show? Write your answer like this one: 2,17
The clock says 11,20
